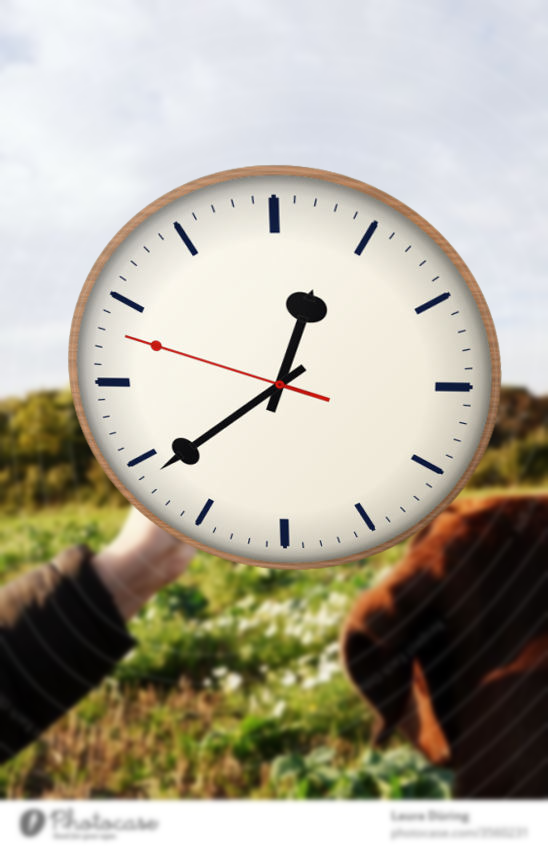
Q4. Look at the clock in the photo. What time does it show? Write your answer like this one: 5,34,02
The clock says 12,38,48
